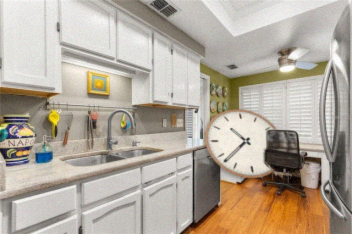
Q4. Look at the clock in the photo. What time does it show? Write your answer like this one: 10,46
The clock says 10,38
